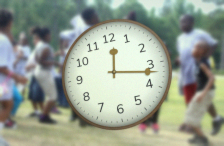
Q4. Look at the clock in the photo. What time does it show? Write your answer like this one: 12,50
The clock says 12,17
